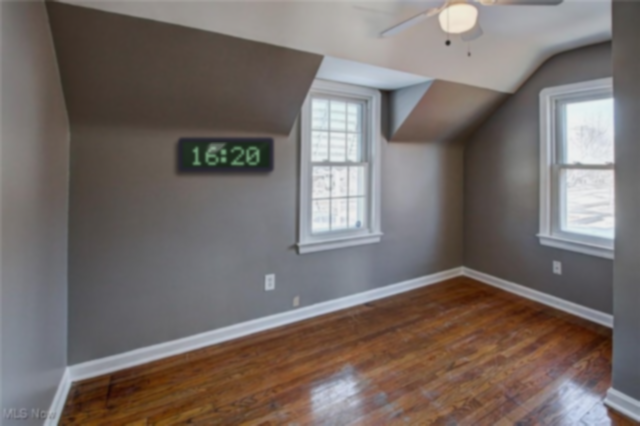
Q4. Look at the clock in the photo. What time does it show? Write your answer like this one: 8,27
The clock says 16,20
